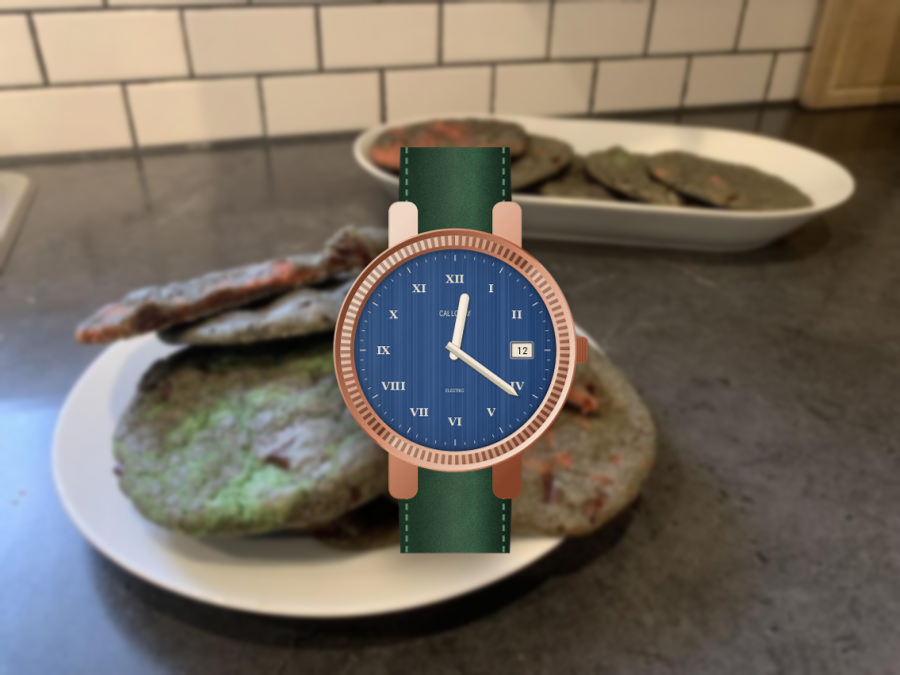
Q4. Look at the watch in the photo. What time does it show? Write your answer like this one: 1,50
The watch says 12,21
